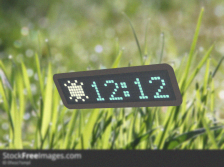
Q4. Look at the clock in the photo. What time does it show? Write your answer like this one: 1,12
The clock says 12,12
